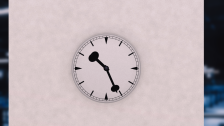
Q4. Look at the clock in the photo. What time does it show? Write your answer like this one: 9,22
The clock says 10,26
